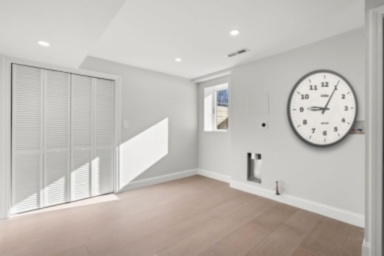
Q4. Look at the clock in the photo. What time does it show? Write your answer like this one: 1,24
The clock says 9,05
